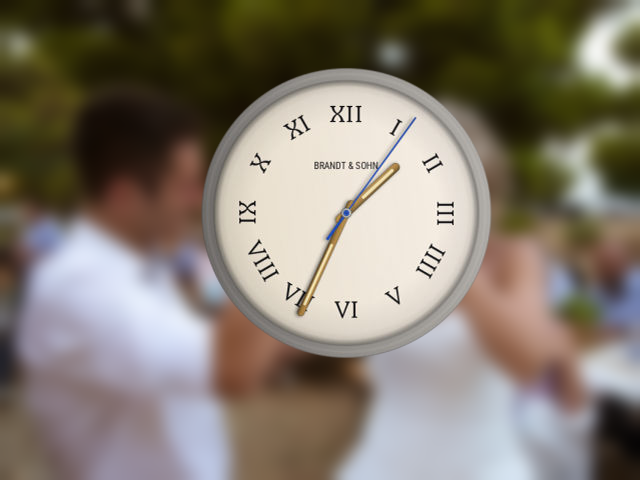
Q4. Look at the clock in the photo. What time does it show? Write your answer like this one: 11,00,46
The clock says 1,34,06
